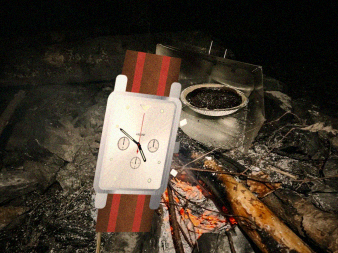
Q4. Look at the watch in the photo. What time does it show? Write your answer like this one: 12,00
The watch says 4,50
